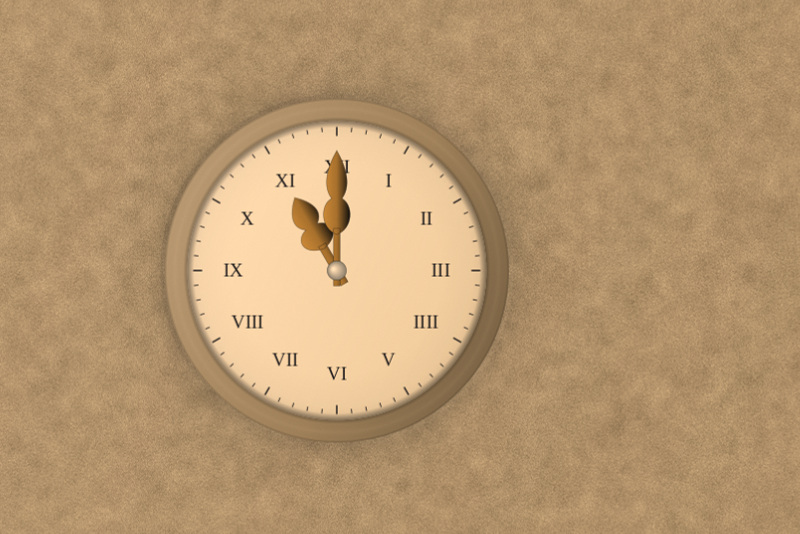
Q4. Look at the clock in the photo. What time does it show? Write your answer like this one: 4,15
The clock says 11,00
